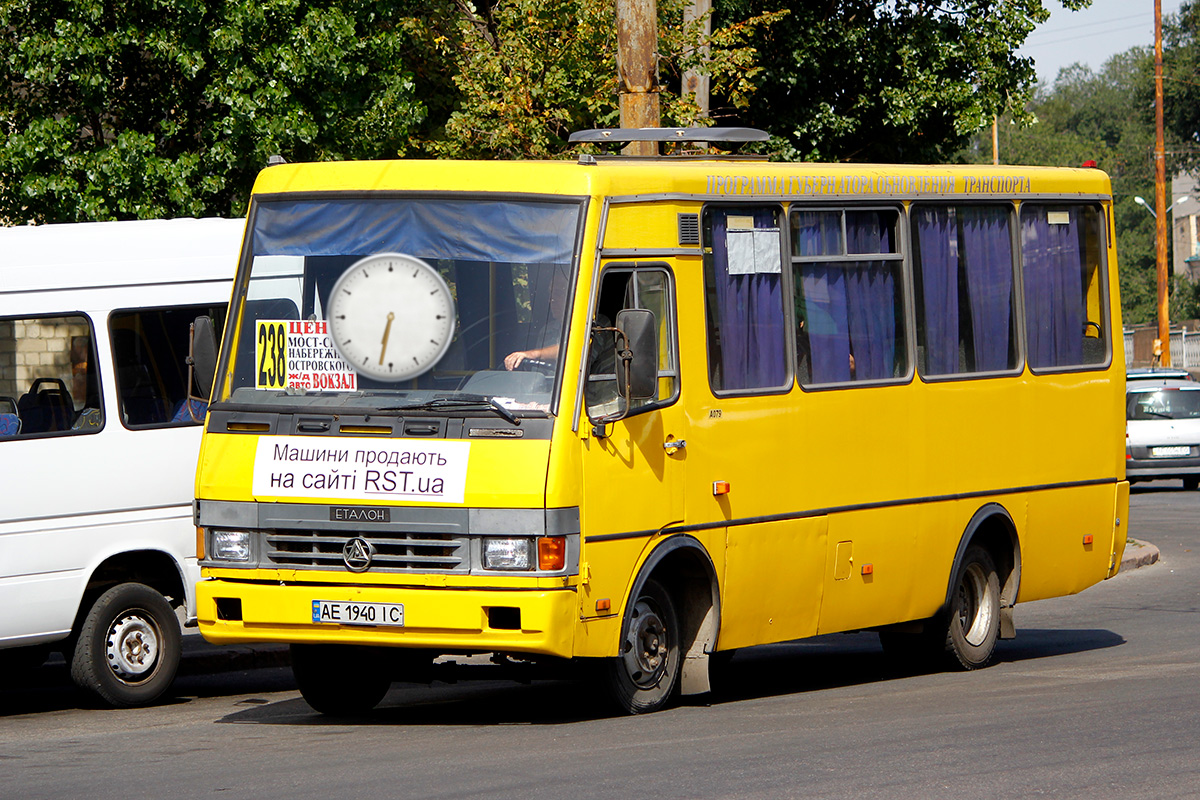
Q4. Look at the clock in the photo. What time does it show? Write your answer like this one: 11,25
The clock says 6,32
